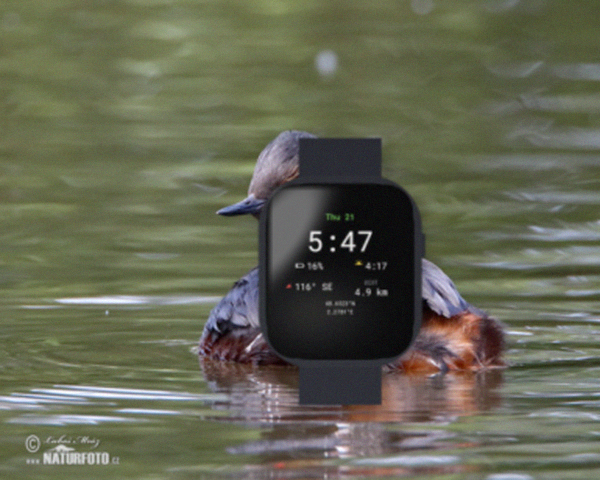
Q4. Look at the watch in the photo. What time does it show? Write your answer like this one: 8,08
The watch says 5,47
